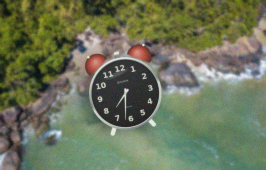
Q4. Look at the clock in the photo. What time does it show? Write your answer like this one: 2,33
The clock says 7,32
